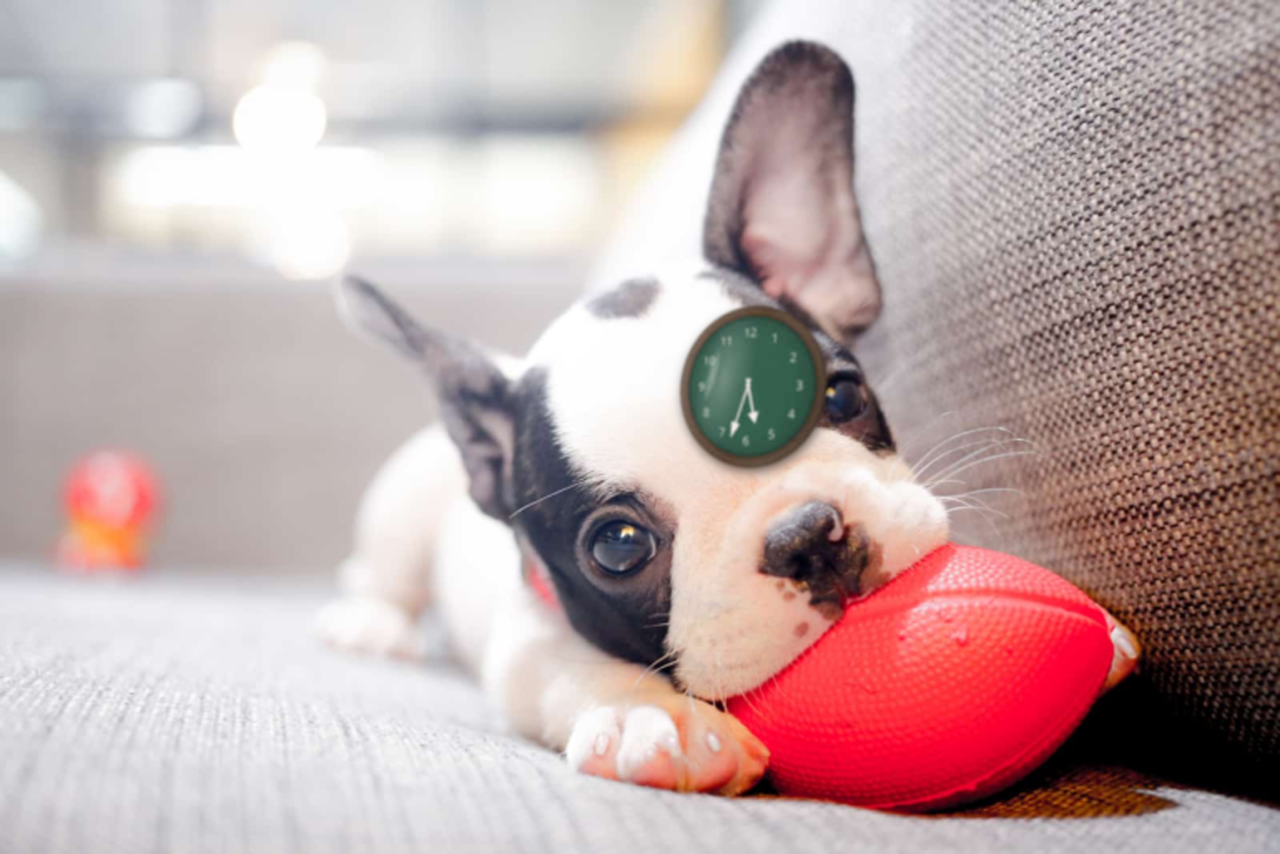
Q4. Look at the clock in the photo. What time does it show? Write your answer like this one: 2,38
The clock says 5,33
